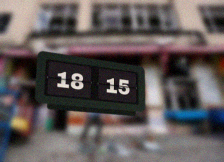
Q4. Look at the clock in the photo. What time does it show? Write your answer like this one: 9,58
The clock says 18,15
